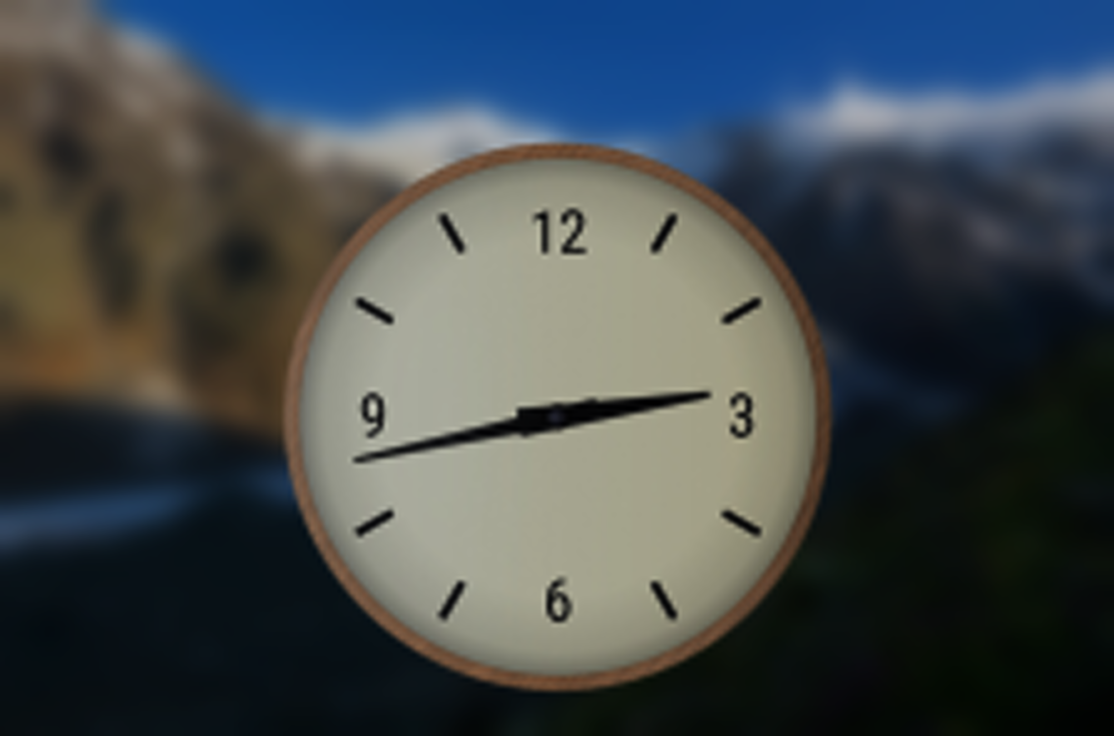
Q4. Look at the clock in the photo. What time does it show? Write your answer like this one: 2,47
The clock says 2,43
